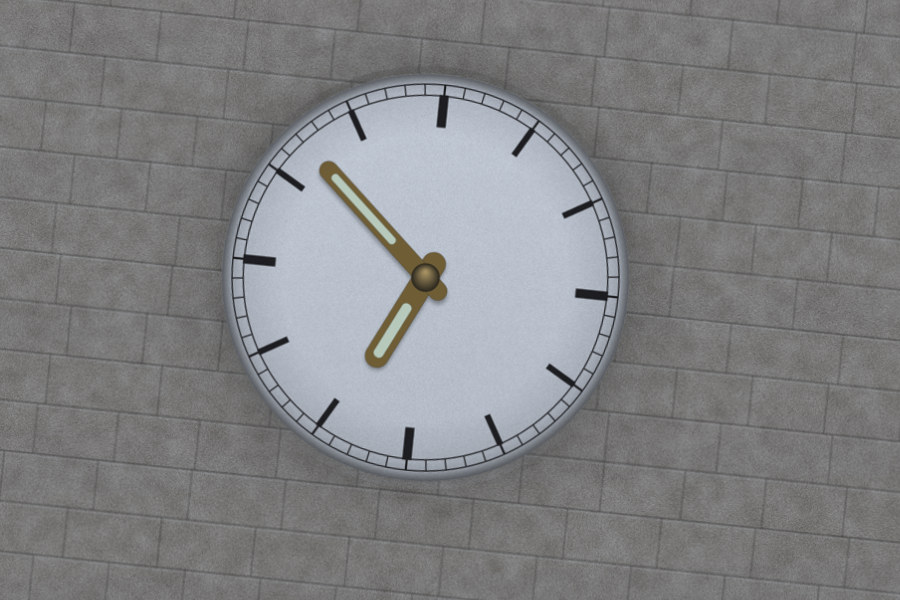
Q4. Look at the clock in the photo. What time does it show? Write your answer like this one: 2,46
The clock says 6,52
